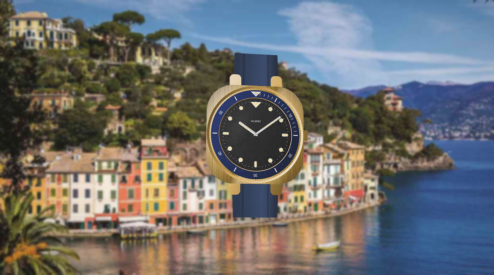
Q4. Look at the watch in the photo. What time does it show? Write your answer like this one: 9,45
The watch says 10,09
